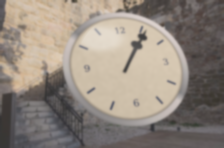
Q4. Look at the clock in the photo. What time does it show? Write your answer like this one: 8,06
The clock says 1,06
